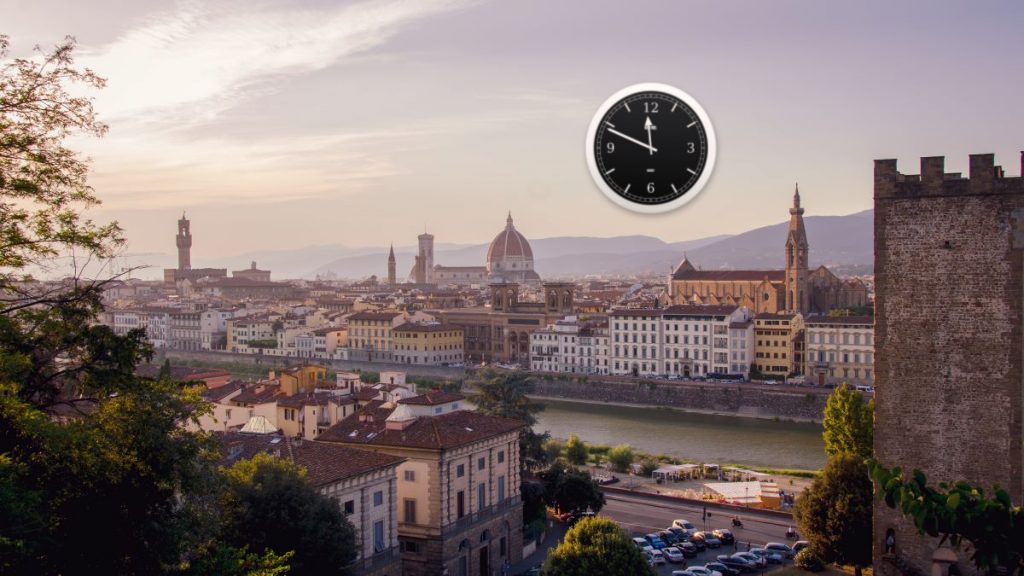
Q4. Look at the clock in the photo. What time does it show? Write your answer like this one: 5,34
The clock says 11,49
